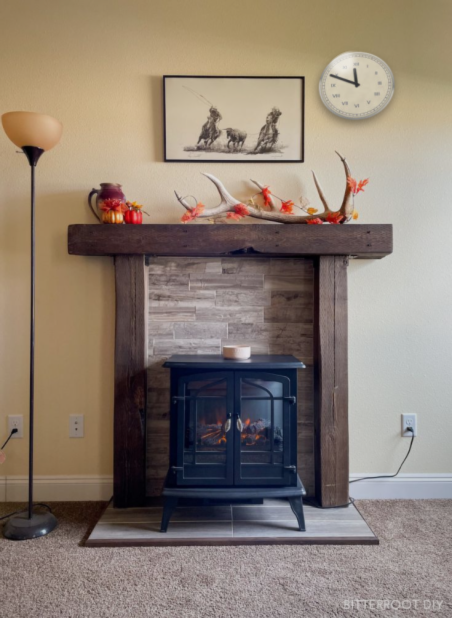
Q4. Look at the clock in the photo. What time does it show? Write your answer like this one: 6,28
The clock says 11,49
